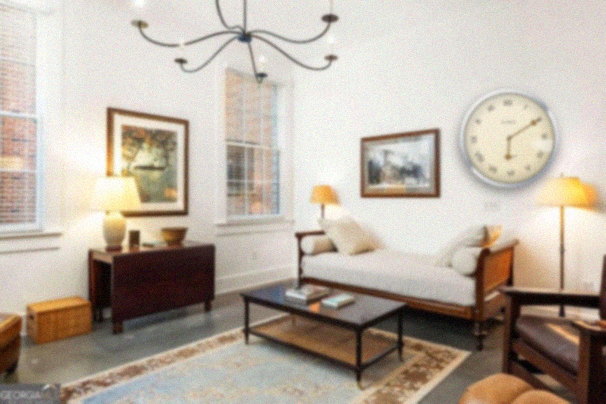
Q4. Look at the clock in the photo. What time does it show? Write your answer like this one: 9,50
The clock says 6,10
